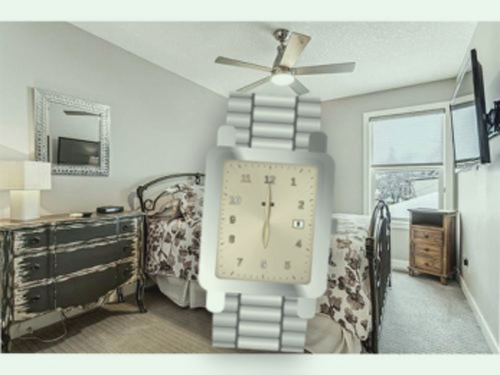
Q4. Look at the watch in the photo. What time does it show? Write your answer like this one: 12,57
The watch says 6,00
